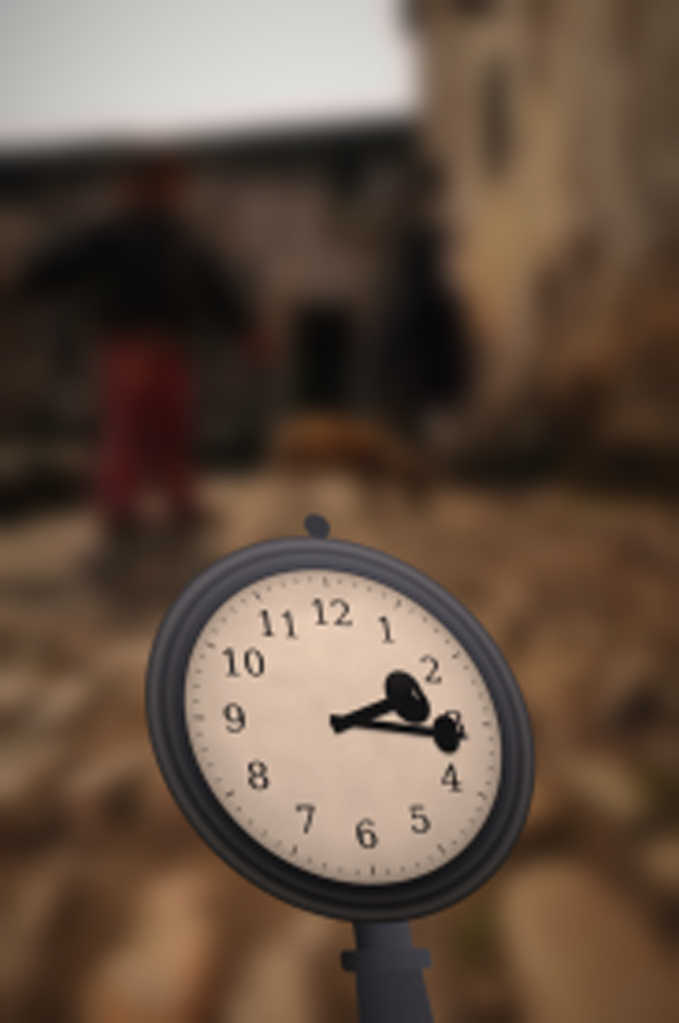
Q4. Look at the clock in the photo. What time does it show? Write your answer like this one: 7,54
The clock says 2,16
